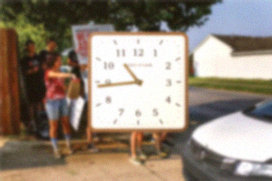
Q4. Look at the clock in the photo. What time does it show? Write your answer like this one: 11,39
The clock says 10,44
